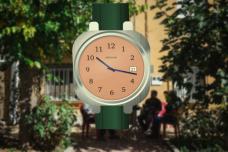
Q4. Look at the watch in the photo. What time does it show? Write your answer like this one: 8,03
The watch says 10,17
